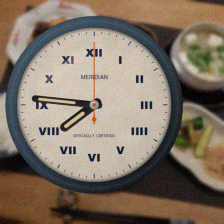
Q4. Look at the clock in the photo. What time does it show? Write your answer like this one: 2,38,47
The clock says 7,46,00
